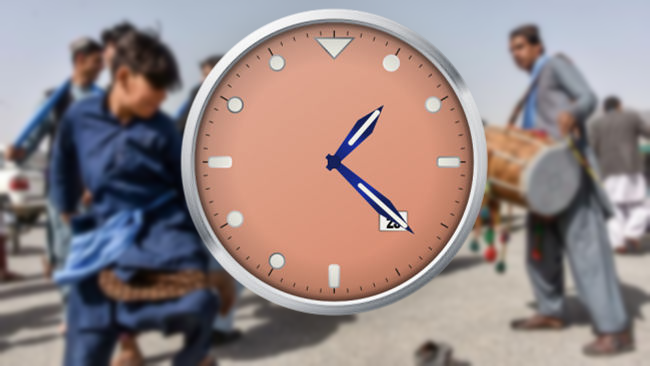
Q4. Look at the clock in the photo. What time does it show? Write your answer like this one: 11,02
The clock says 1,22
